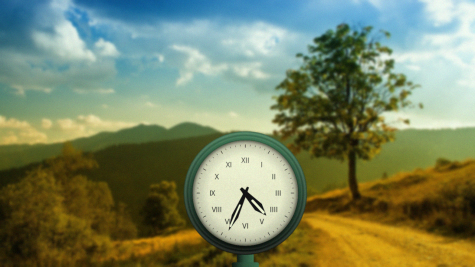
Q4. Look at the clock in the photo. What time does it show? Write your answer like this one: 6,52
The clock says 4,34
